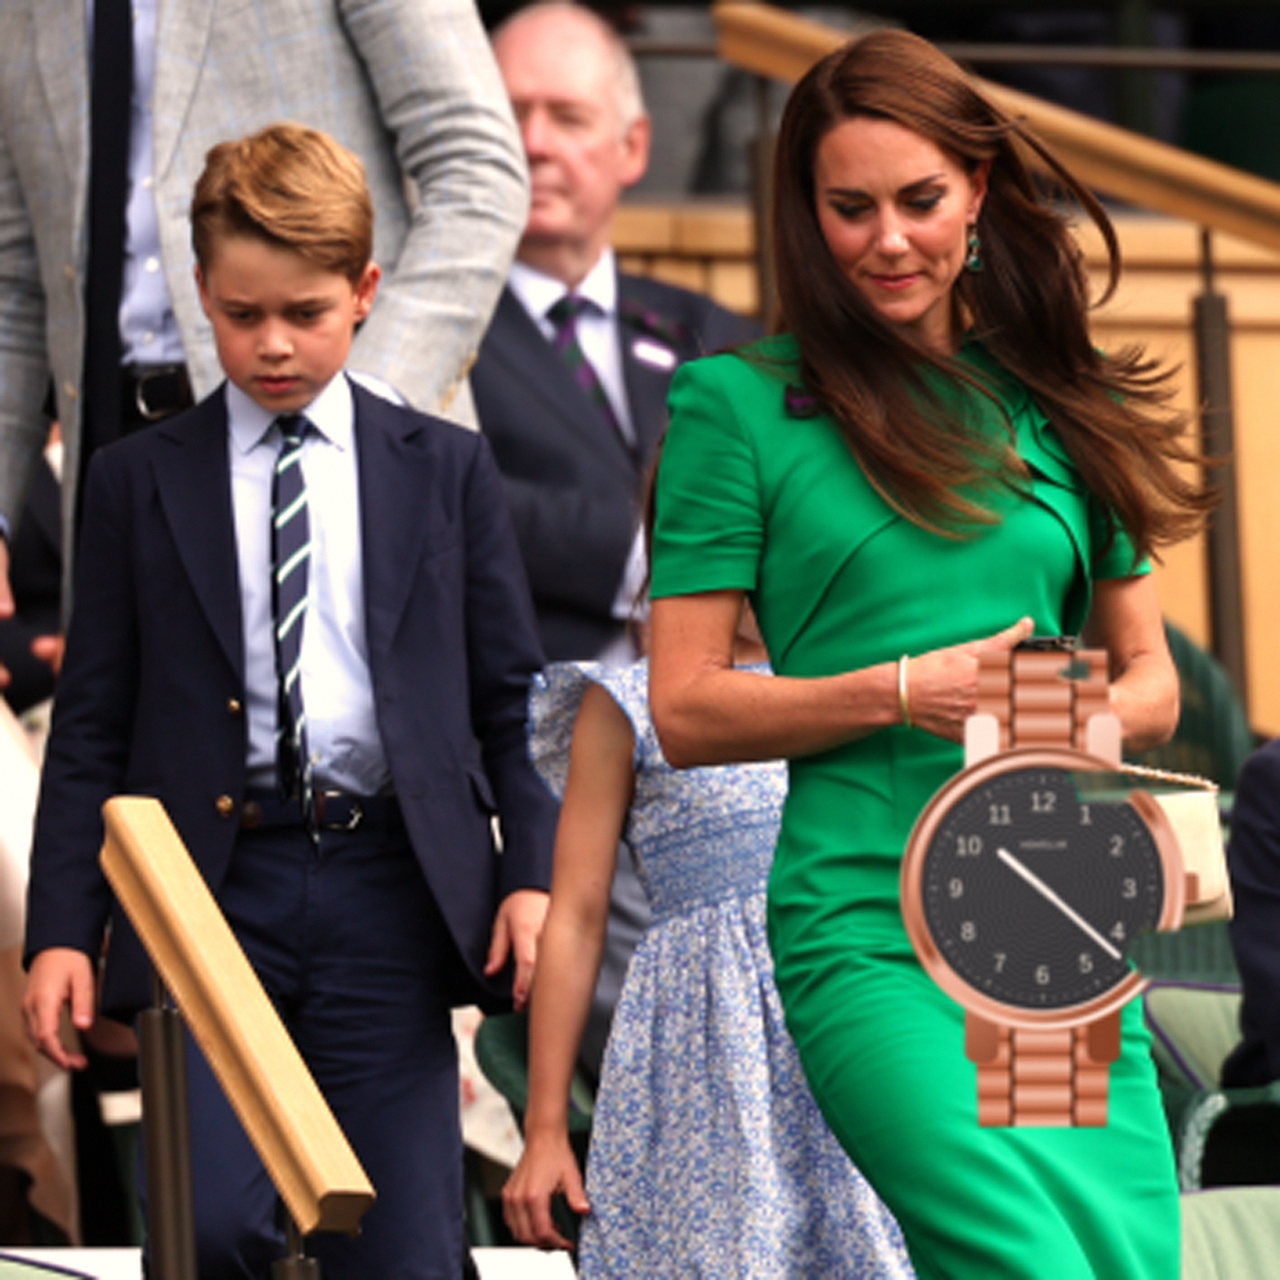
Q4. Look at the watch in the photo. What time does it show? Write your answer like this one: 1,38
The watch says 10,22
